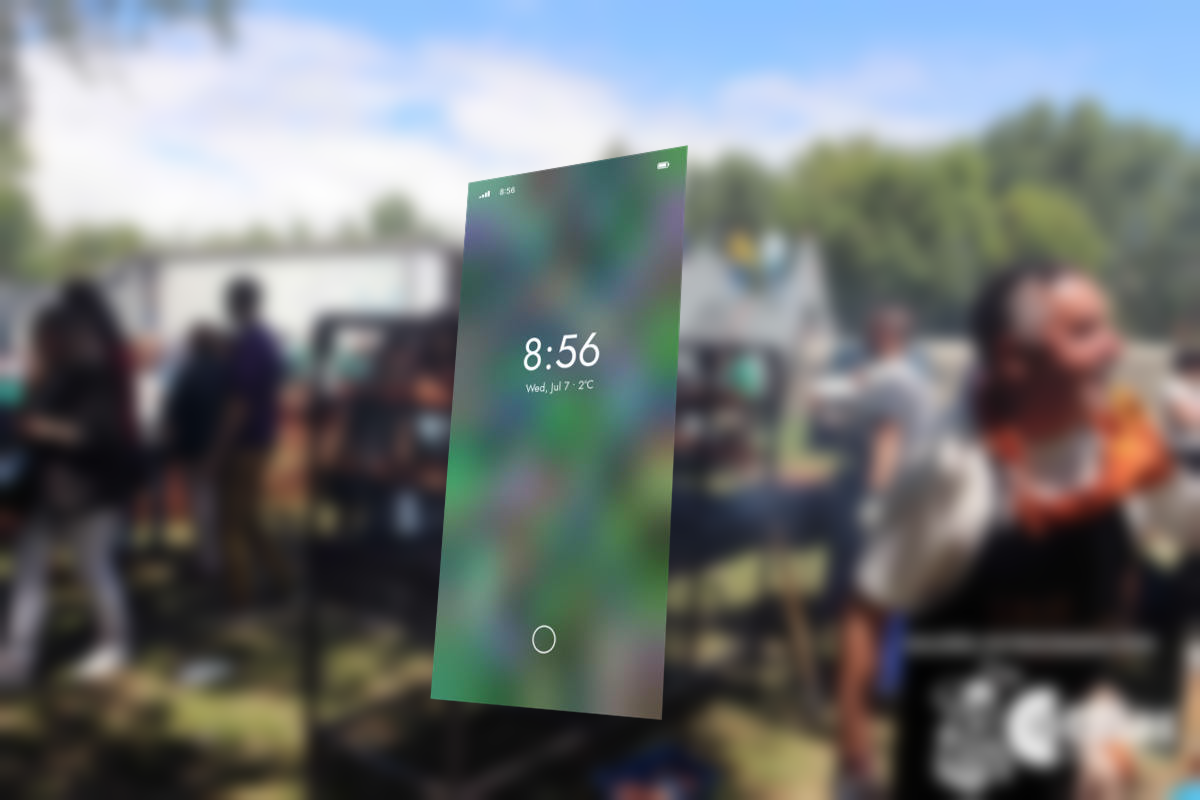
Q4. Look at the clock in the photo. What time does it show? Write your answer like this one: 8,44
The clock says 8,56
